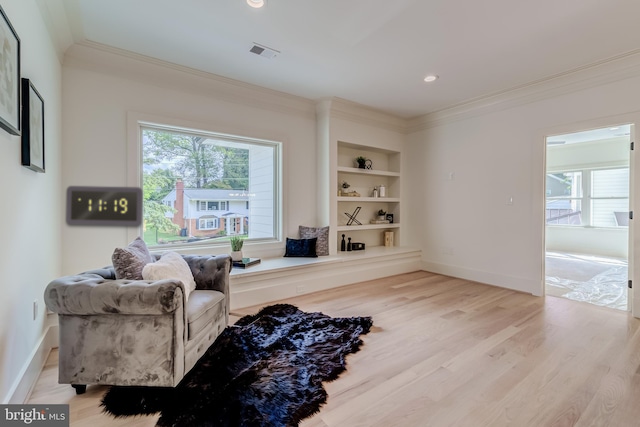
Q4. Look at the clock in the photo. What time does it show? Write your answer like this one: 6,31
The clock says 11,19
